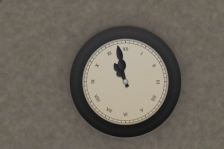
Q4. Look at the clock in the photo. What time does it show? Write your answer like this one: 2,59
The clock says 10,58
